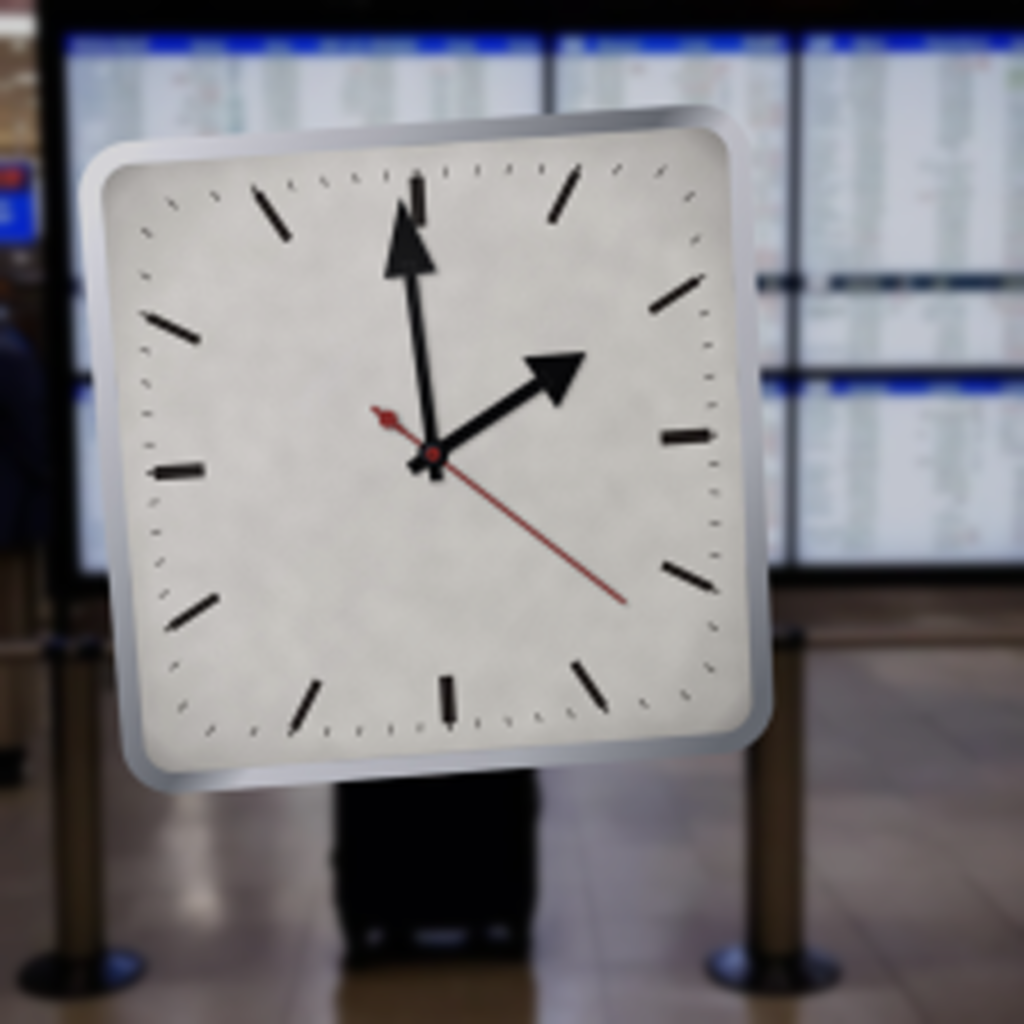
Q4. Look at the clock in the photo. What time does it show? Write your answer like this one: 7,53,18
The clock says 1,59,22
